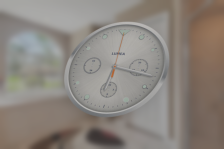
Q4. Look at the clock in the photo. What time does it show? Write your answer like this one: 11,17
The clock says 6,17
